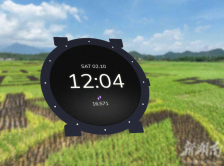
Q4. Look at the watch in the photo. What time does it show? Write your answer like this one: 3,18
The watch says 12,04
